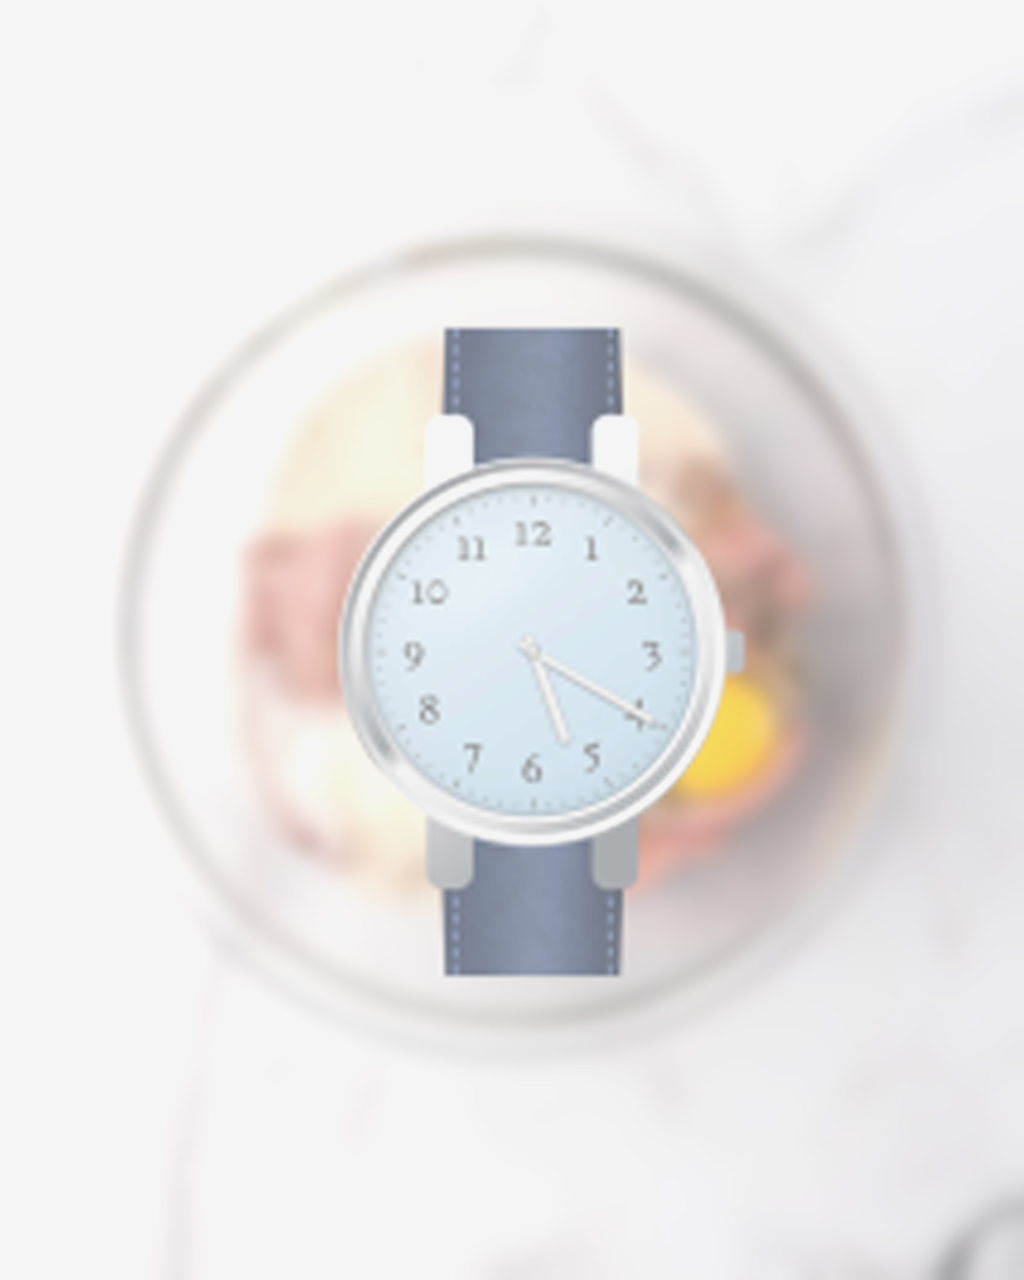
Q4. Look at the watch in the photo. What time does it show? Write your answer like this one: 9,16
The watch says 5,20
